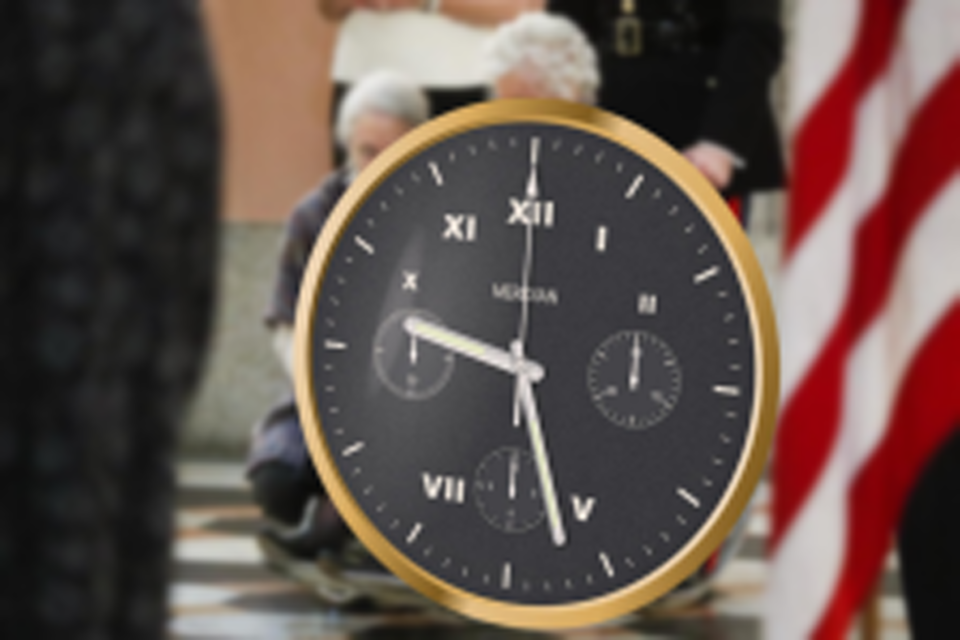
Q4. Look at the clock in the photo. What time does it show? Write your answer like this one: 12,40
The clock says 9,27
